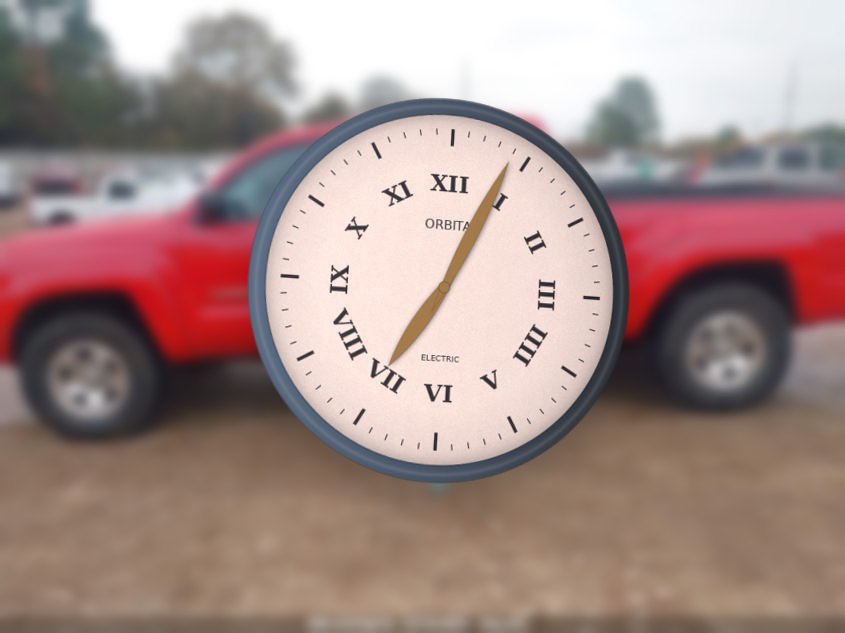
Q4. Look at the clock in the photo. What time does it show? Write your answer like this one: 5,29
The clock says 7,04
